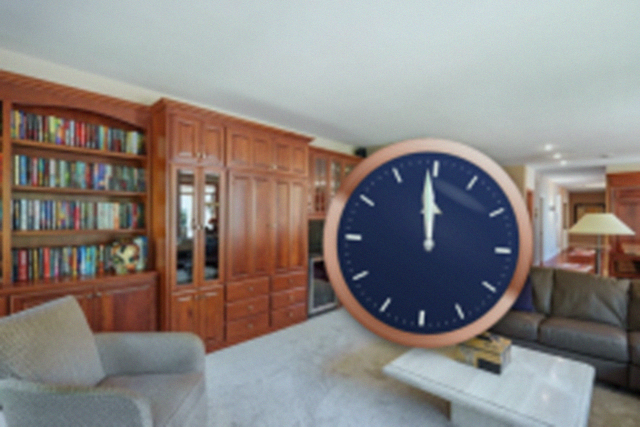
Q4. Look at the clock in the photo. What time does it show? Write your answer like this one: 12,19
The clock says 11,59
